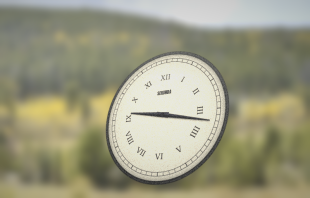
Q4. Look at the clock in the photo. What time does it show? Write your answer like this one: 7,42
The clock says 9,17
